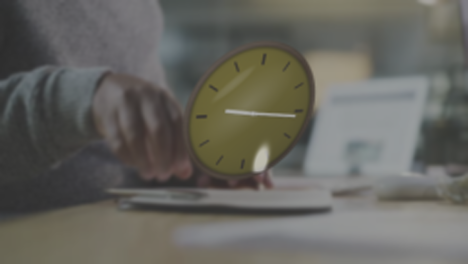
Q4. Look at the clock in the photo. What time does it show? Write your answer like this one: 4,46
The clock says 9,16
